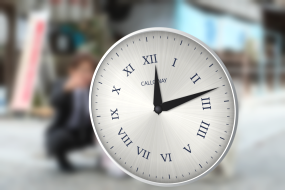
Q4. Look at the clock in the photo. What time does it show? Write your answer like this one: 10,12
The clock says 12,13
